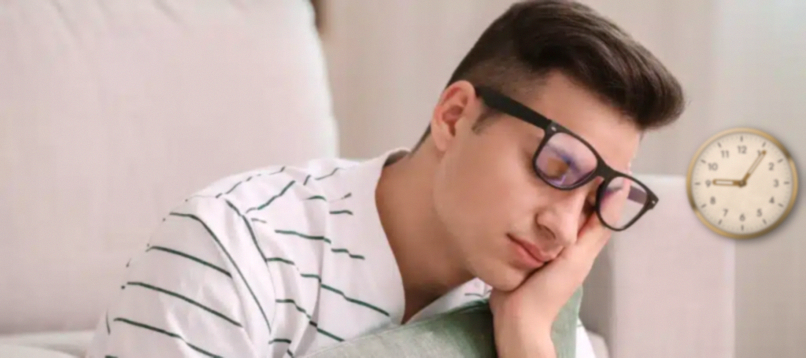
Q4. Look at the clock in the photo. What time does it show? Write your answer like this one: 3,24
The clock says 9,06
